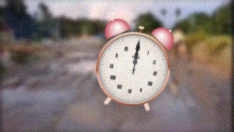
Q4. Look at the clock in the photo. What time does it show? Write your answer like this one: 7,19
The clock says 12,00
